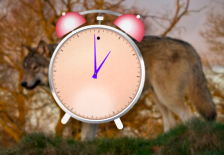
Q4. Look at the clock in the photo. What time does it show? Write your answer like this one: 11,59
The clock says 12,59
